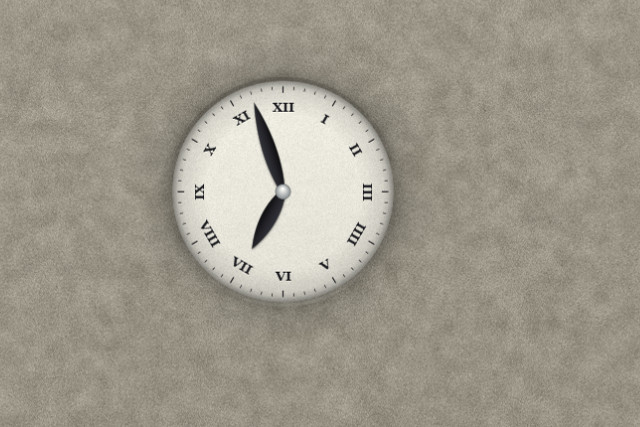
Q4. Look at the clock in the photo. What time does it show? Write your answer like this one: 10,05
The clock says 6,57
